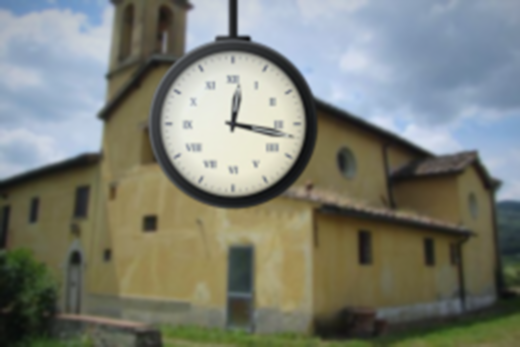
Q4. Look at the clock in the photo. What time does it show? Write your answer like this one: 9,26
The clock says 12,17
